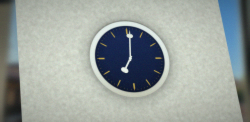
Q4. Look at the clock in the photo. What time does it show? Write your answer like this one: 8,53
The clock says 7,01
